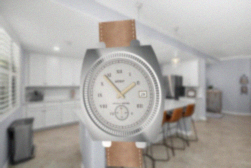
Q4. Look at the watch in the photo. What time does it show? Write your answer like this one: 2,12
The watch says 1,53
